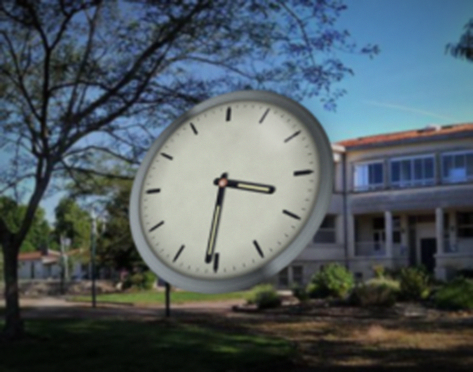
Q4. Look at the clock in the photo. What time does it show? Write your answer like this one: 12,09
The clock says 3,31
